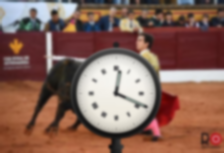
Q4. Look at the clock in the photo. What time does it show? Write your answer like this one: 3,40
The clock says 12,19
